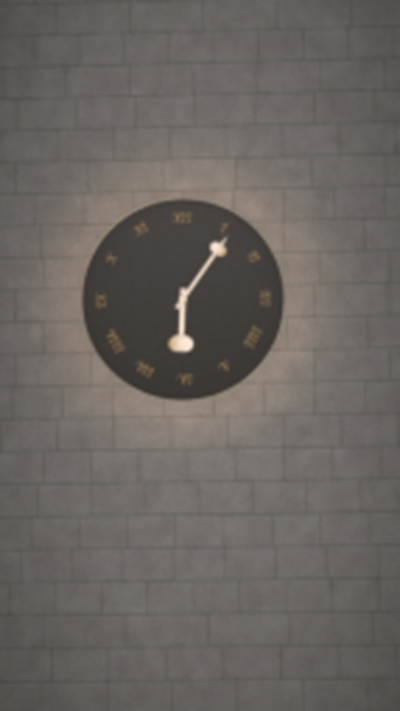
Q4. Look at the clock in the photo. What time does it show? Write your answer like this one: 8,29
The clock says 6,06
